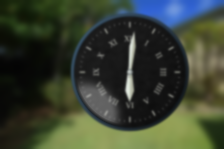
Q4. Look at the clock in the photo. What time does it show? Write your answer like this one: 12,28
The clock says 6,01
